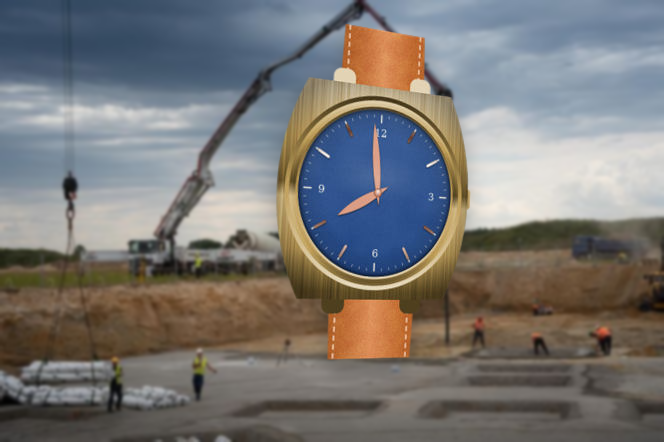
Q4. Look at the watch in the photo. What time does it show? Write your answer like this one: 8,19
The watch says 7,59
